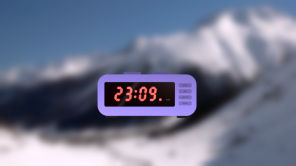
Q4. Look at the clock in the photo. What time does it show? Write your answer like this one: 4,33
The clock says 23,09
